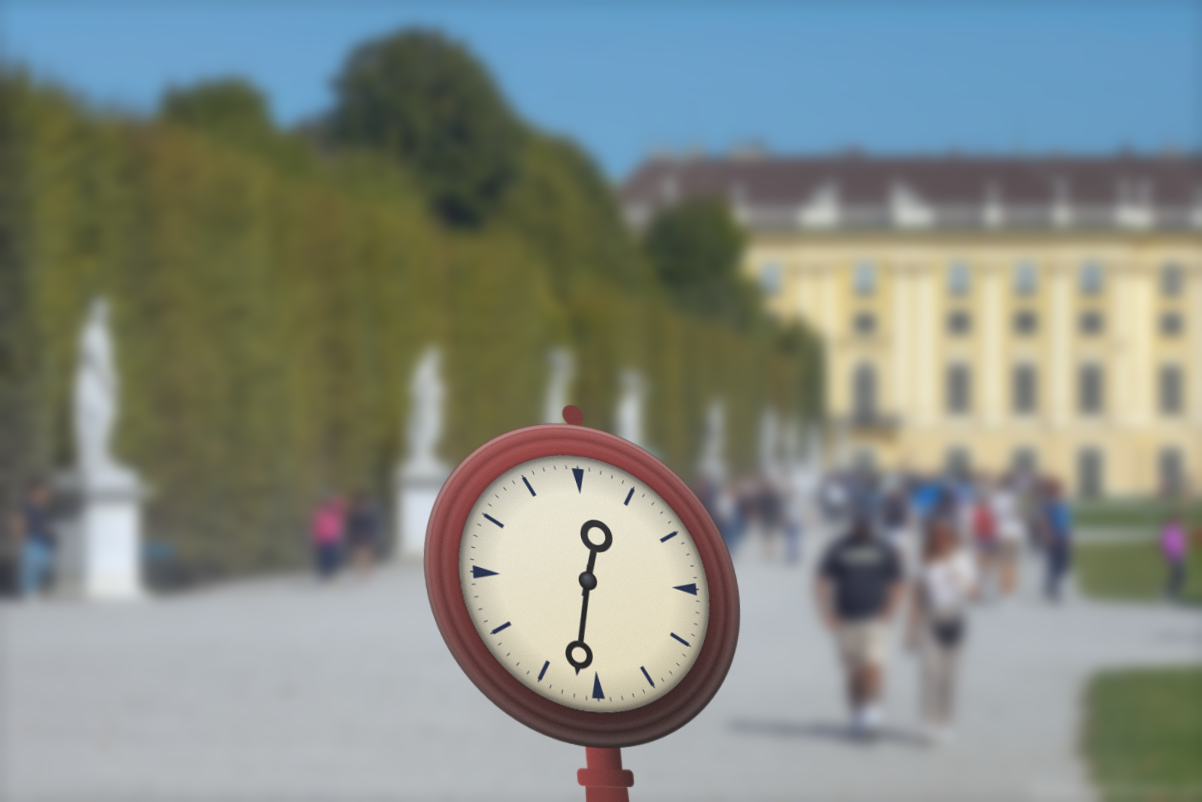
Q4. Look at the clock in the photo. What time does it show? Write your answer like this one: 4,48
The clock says 12,32
